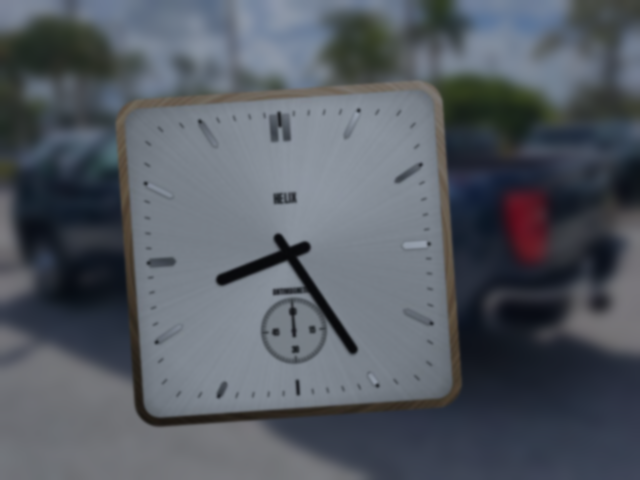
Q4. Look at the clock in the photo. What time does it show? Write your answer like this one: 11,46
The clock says 8,25
